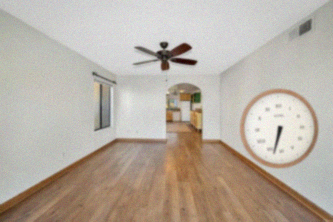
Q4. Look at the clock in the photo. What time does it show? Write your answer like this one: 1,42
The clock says 6,33
